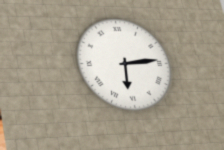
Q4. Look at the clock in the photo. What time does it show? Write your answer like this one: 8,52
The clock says 6,14
